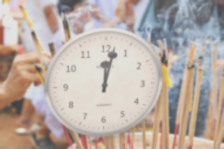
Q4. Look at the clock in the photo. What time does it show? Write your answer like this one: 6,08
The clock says 12,02
